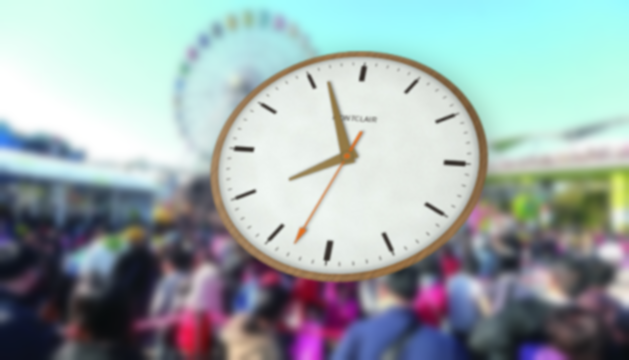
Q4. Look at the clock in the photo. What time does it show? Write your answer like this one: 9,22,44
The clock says 7,56,33
